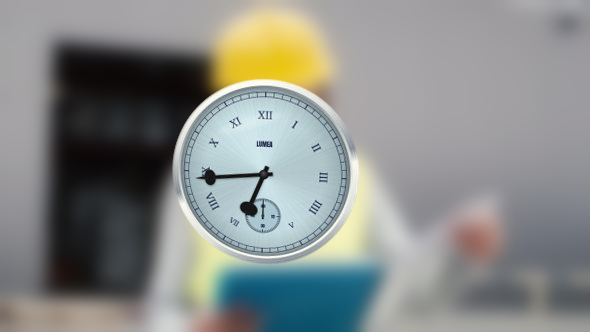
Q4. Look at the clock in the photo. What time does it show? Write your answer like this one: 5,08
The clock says 6,44
